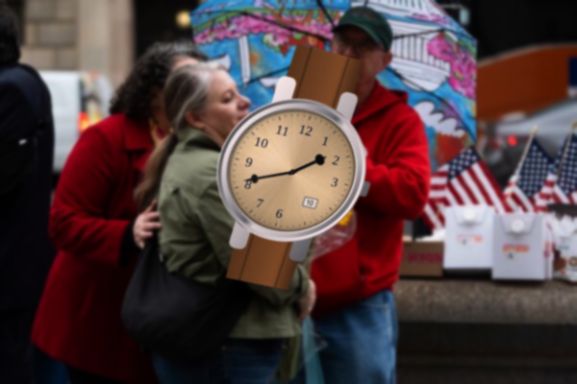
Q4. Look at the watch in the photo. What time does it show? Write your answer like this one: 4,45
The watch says 1,41
